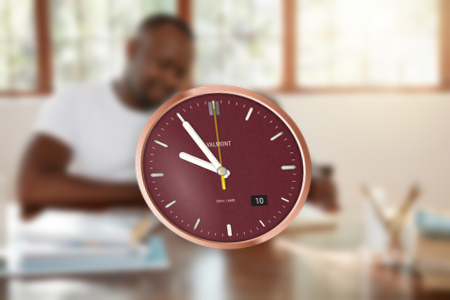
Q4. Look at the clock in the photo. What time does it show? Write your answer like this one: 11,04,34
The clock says 9,55,00
